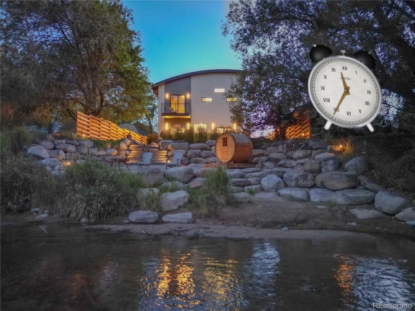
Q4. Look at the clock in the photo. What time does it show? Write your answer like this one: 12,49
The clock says 11,35
